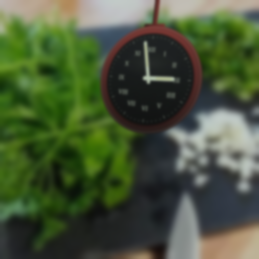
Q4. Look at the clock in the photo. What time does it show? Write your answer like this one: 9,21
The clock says 2,58
